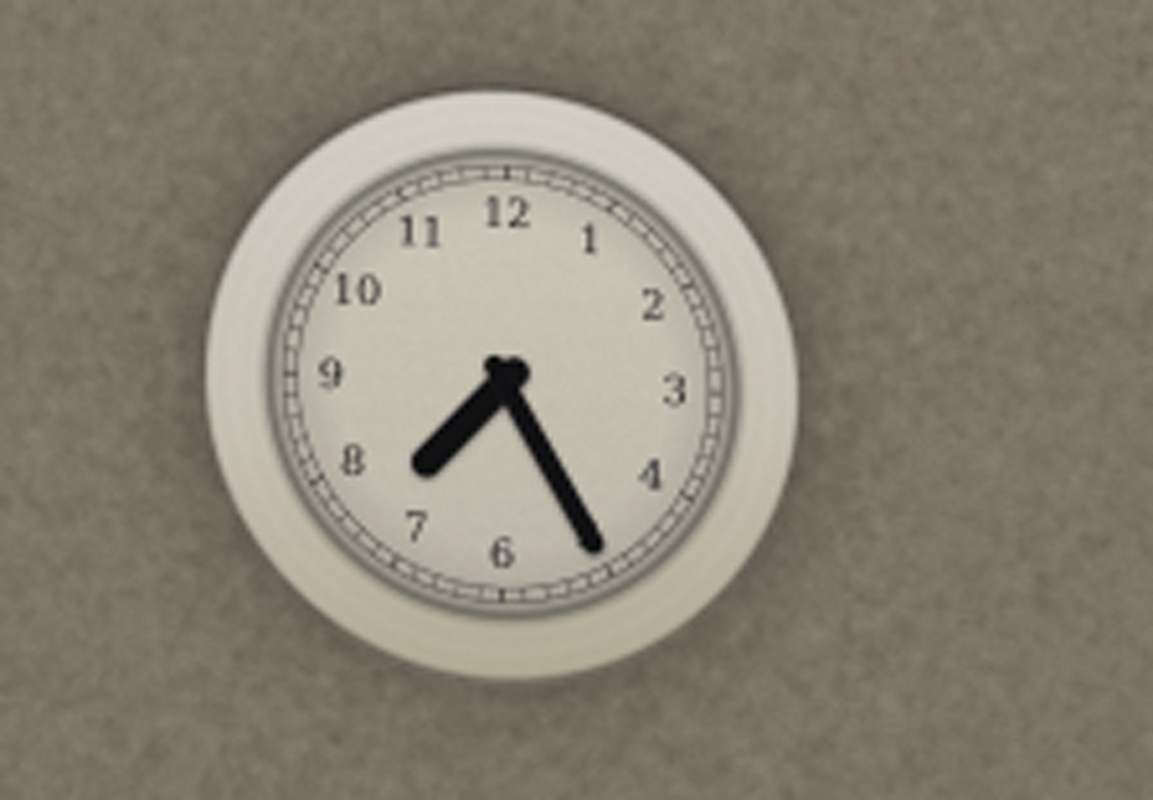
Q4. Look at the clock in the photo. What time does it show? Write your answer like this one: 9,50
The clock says 7,25
